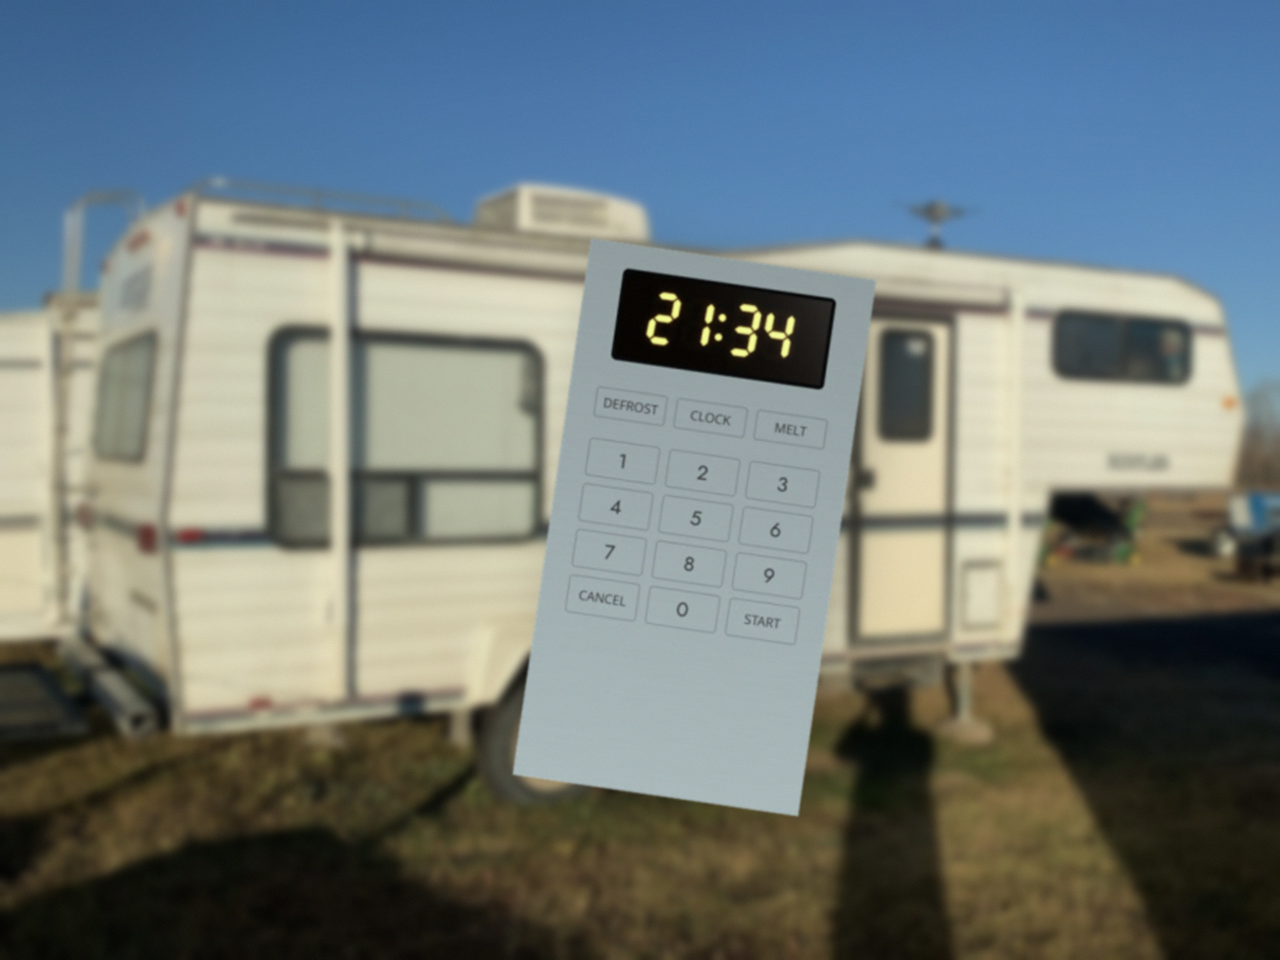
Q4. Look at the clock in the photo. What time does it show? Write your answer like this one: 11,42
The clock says 21,34
